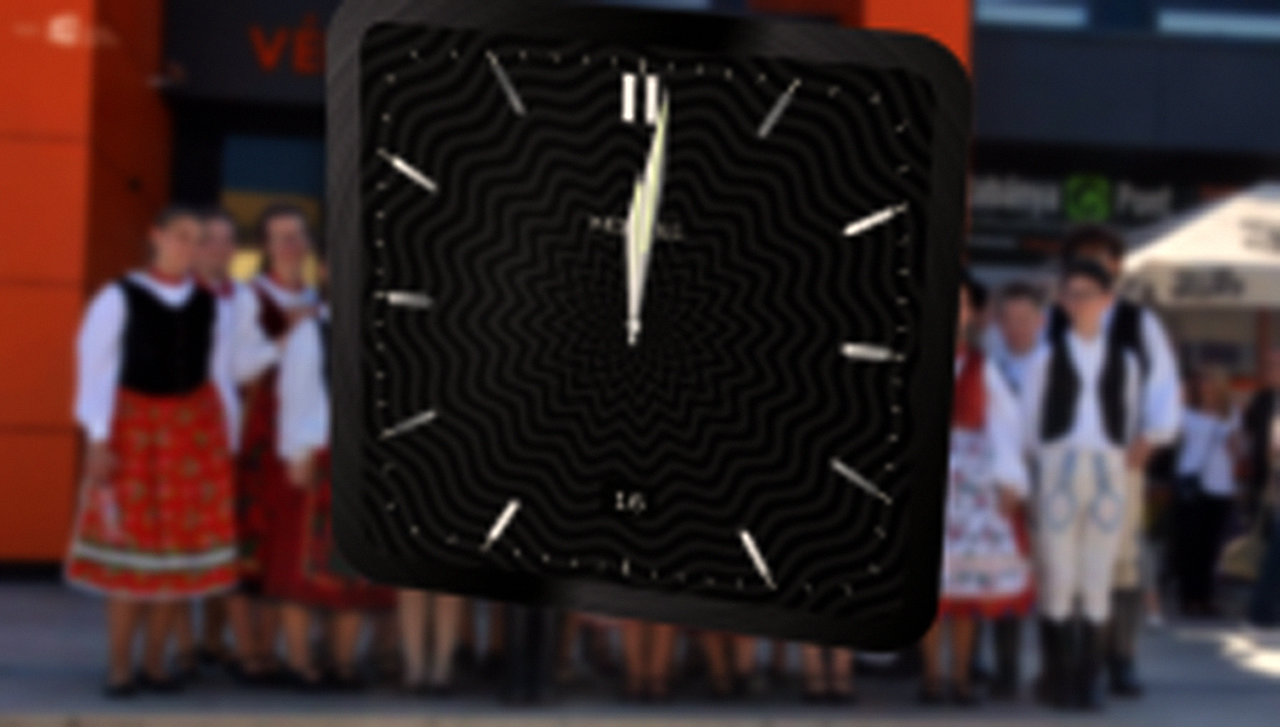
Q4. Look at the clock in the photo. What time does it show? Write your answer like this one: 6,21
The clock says 12,01
